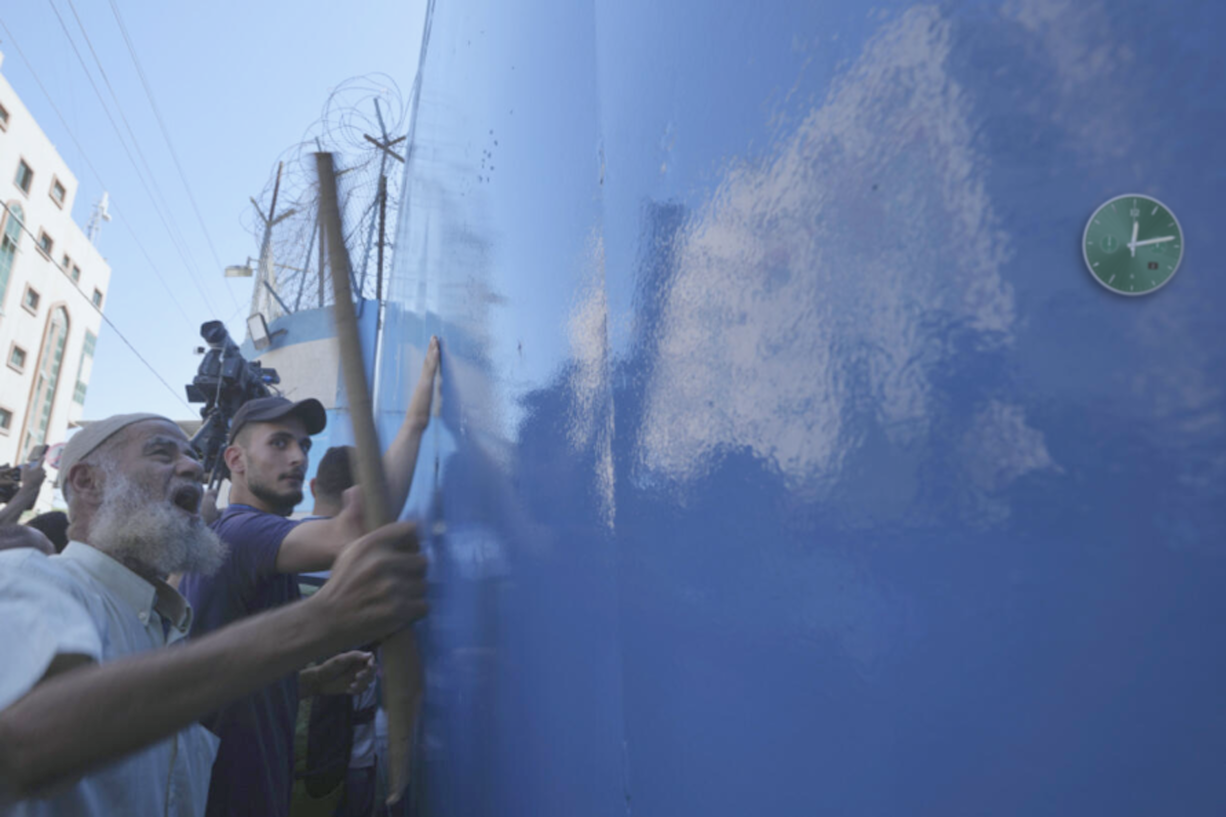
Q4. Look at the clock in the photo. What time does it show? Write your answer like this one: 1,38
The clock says 12,13
